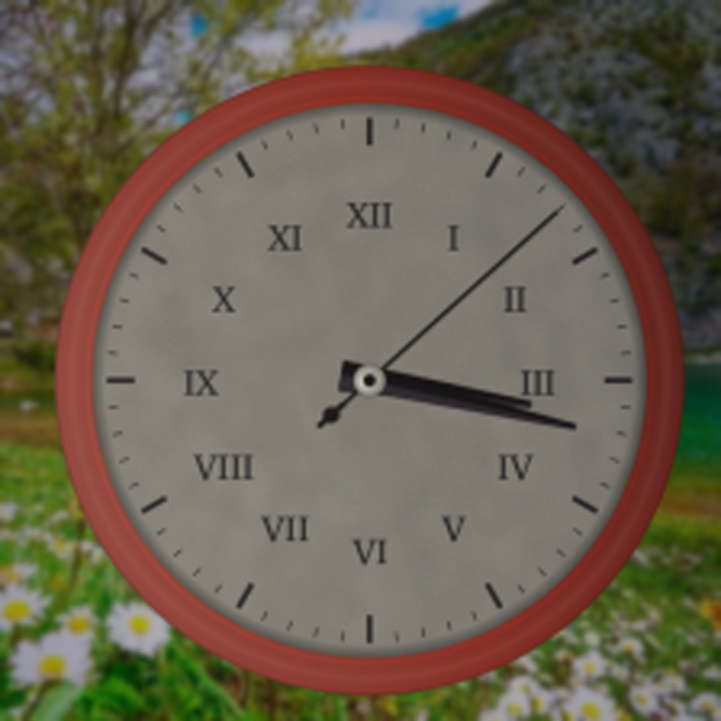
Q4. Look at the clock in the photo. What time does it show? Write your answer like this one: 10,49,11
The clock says 3,17,08
